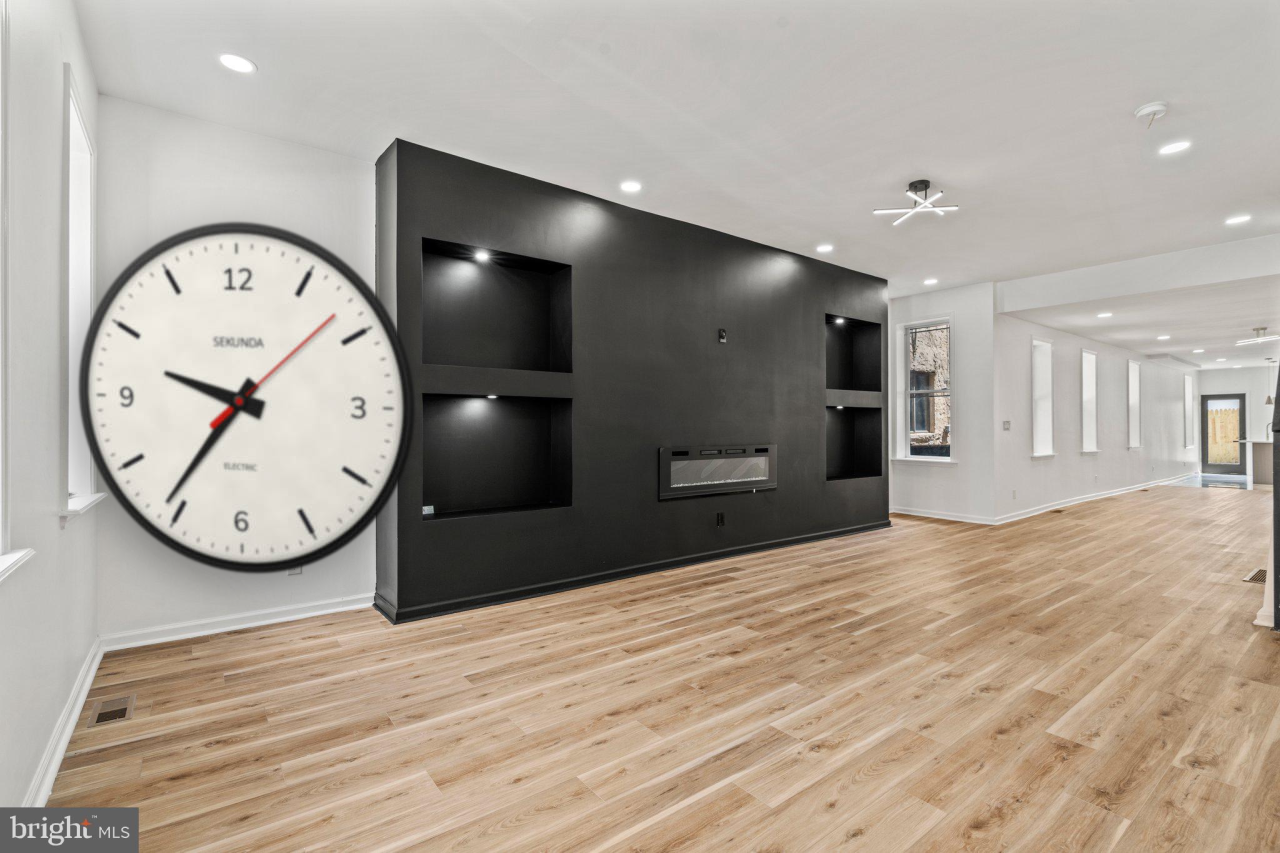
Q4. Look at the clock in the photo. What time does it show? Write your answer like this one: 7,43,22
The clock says 9,36,08
